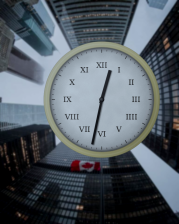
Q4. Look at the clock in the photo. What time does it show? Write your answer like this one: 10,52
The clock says 12,32
